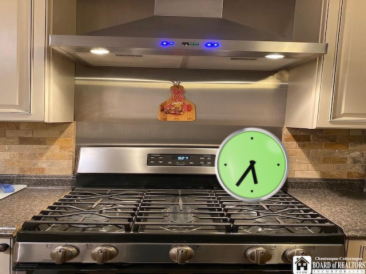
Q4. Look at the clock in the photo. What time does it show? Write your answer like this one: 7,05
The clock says 5,36
